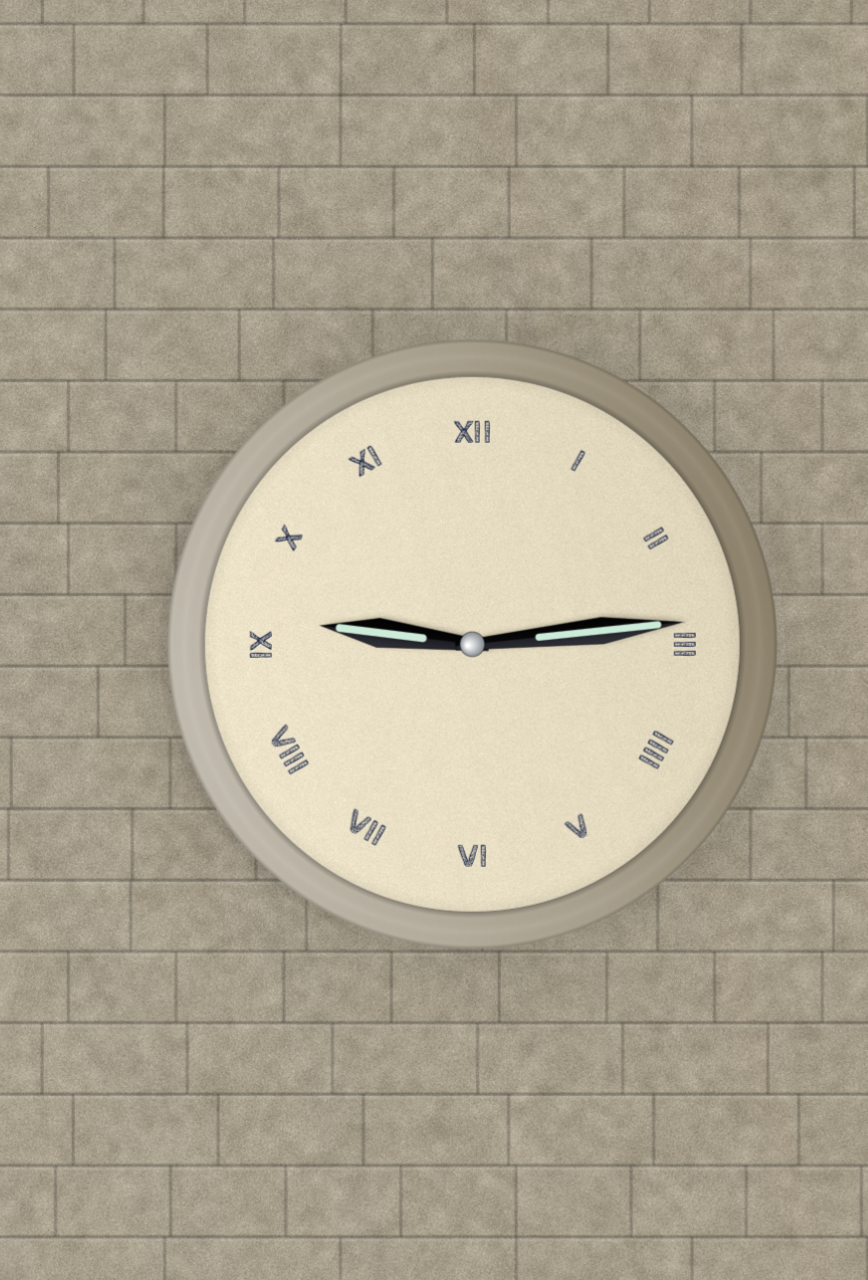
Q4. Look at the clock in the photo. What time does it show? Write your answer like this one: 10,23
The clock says 9,14
